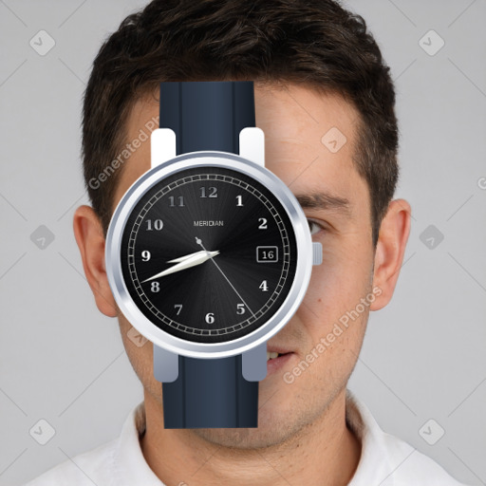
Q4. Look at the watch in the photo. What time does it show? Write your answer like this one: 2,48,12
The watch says 8,41,24
